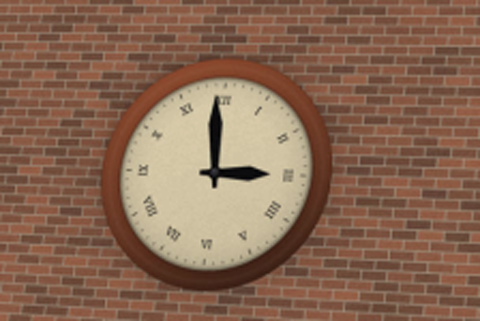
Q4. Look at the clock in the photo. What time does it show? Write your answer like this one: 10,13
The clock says 2,59
